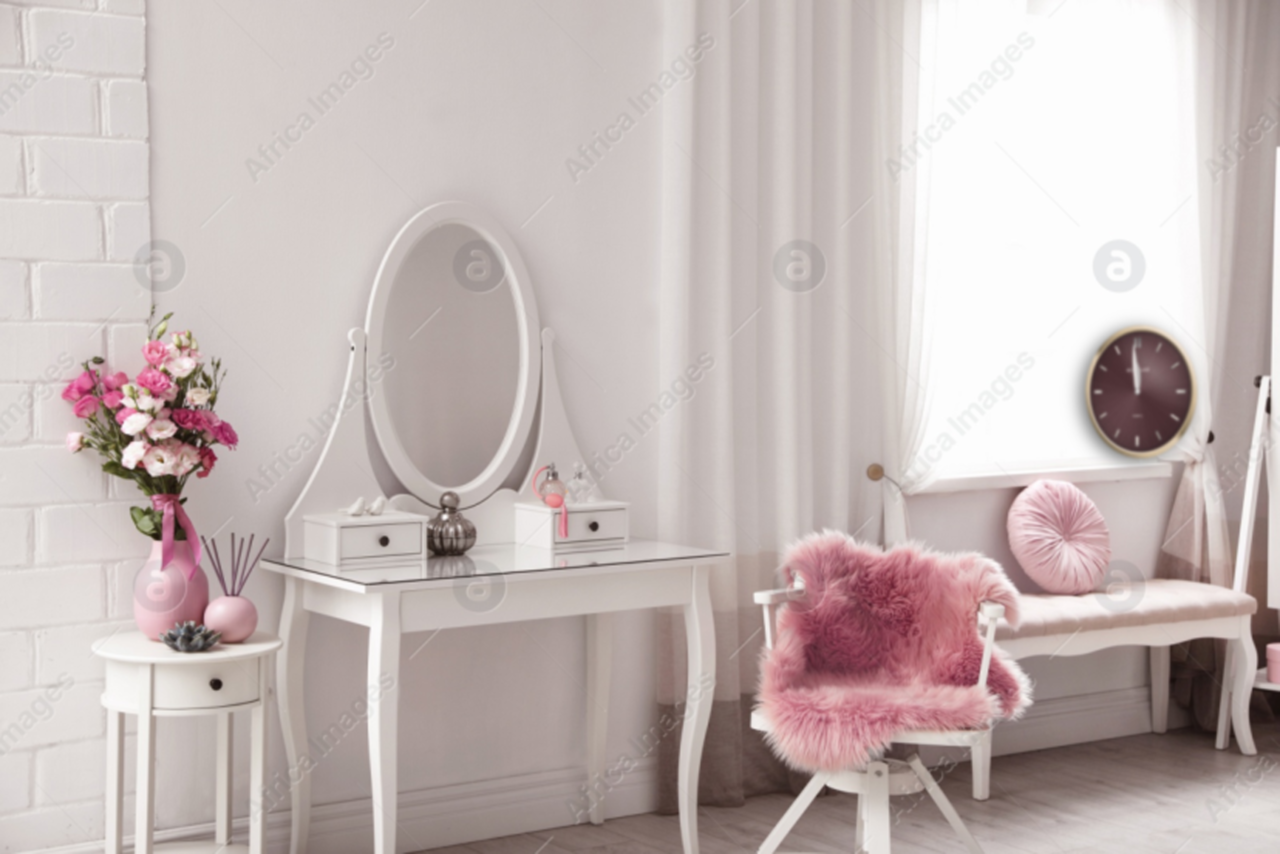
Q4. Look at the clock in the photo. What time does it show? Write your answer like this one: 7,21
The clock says 11,59
